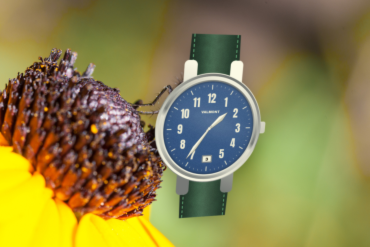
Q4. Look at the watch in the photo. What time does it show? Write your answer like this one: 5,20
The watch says 1,36
